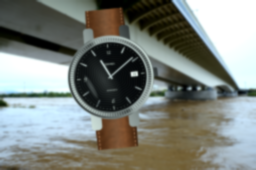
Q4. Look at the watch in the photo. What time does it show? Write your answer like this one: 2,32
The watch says 11,09
